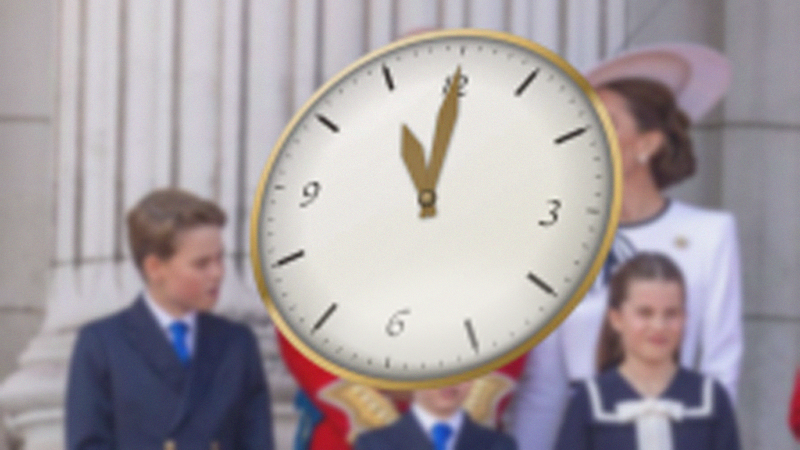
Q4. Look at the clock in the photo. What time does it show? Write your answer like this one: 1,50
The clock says 11,00
